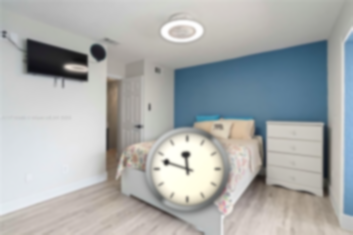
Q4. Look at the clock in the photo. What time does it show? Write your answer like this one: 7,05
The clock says 11,48
